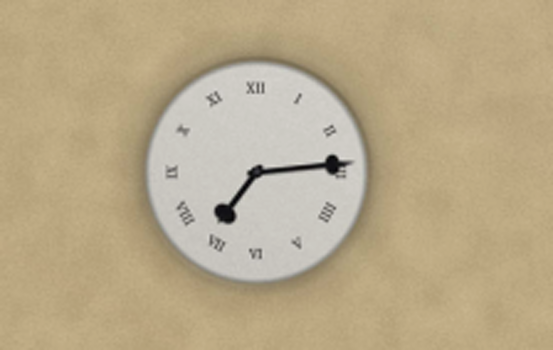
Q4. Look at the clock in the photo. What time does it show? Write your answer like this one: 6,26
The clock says 7,14
